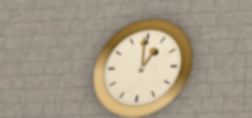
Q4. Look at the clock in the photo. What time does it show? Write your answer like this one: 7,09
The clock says 12,59
